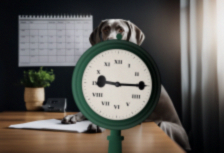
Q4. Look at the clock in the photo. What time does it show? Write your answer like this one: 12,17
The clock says 9,15
